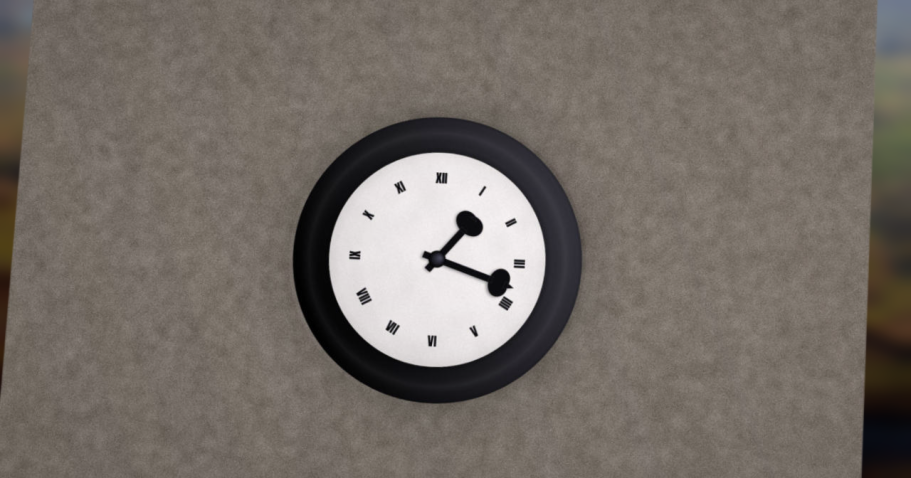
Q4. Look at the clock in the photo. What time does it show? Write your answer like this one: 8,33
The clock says 1,18
